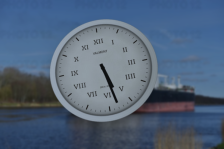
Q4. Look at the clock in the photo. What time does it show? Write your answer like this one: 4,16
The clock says 5,28
